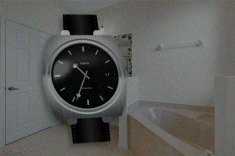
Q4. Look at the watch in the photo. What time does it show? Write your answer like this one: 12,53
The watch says 10,34
